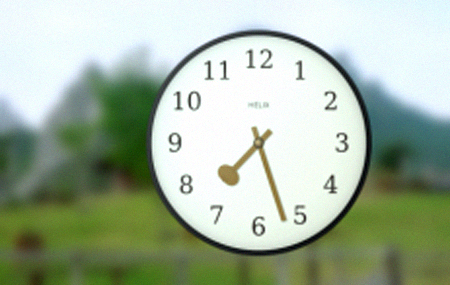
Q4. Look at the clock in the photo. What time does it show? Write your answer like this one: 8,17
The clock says 7,27
